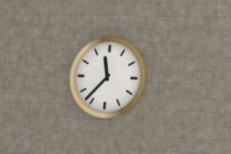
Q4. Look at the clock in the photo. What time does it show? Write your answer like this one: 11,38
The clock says 11,37
